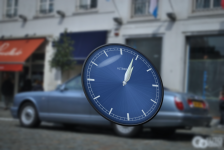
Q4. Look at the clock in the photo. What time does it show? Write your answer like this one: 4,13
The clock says 1,04
